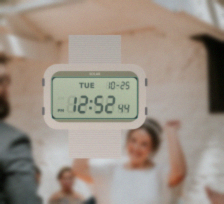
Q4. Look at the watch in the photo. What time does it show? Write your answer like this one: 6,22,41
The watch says 12,52,44
